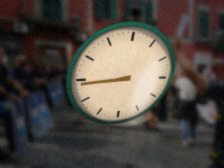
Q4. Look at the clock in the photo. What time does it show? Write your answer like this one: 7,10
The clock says 8,44
